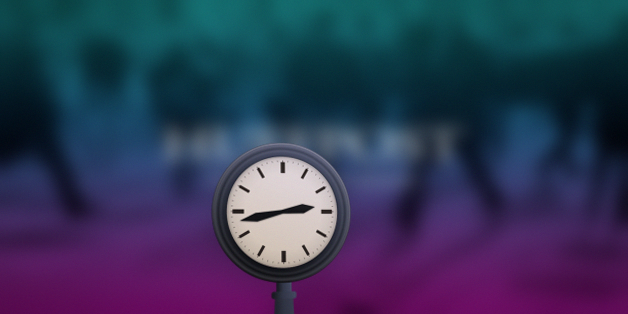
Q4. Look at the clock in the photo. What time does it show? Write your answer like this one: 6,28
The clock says 2,43
